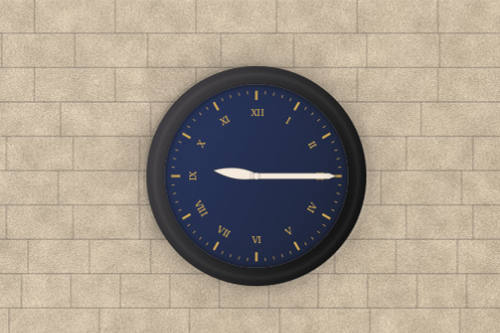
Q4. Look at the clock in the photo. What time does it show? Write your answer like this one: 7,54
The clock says 9,15
